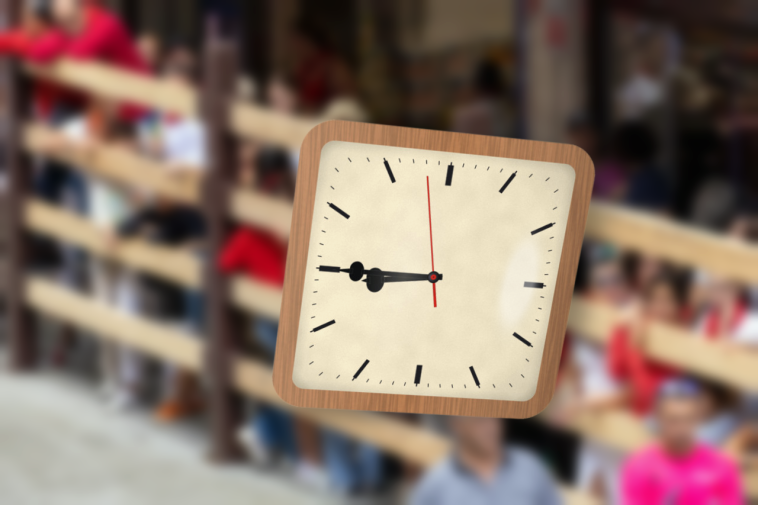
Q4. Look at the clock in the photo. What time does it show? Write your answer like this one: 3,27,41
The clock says 8,44,58
